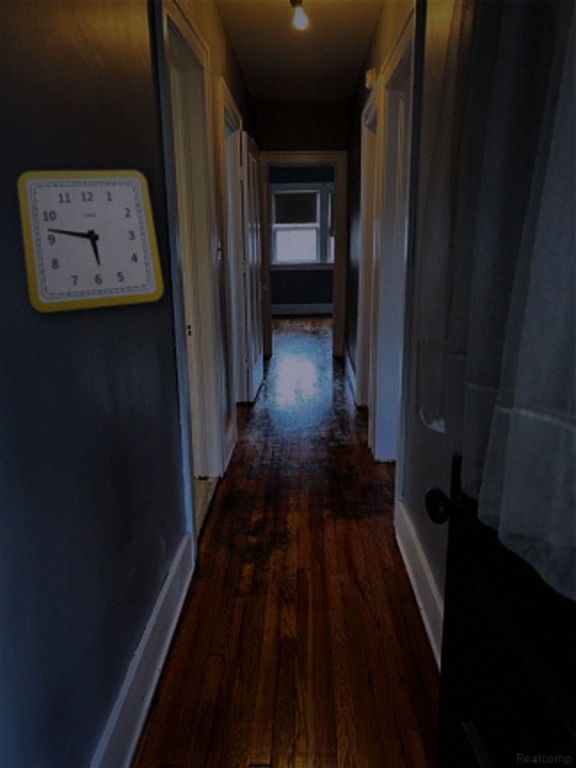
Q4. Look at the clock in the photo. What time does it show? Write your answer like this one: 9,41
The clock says 5,47
